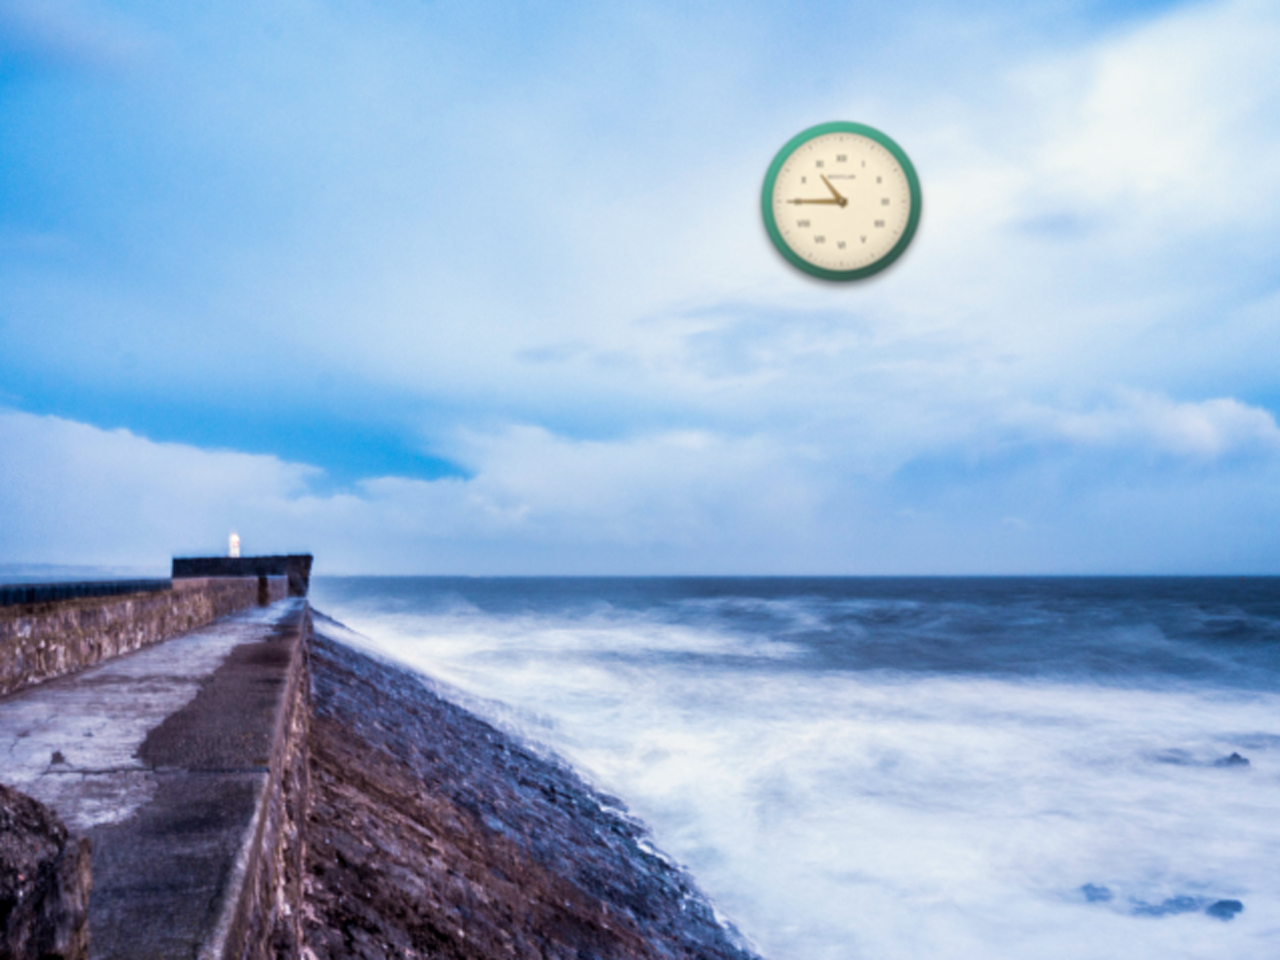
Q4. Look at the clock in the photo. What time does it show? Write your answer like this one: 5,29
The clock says 10,45
